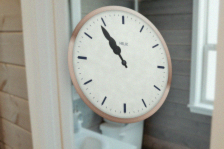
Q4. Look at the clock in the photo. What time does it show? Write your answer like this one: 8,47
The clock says 10,54
